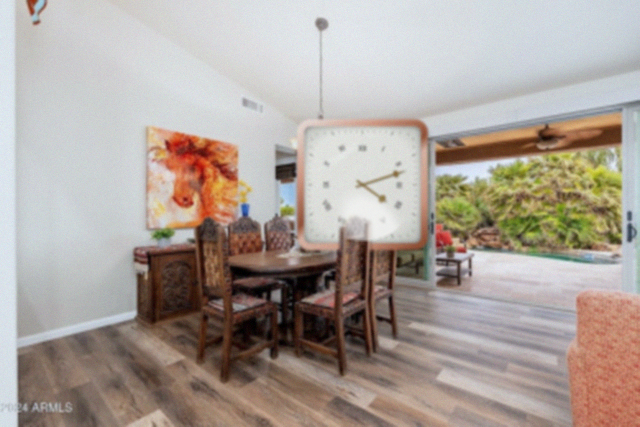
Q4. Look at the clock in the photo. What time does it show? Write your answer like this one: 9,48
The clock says 4,12
